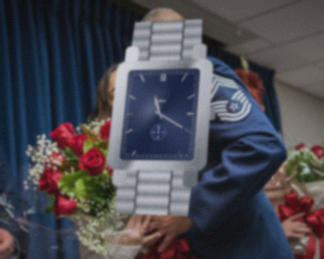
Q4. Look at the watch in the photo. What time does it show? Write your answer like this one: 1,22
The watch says 11,20
